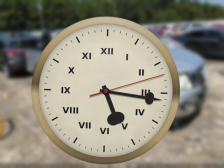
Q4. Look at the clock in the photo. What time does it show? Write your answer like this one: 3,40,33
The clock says 5,16,12
